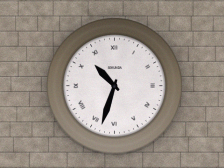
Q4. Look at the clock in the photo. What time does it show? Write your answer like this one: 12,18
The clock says 10,33
